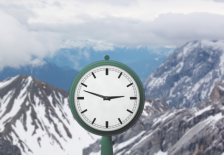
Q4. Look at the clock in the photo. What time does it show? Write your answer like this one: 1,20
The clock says 2,48
